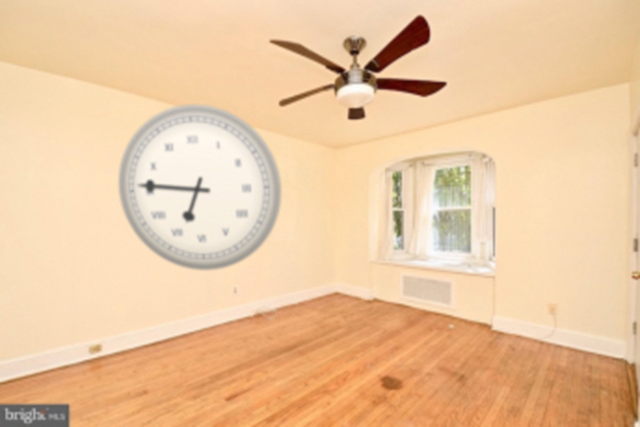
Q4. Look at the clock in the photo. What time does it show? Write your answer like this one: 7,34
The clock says 6,46
